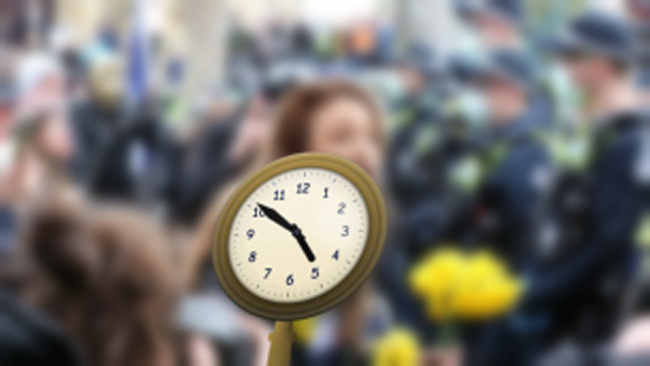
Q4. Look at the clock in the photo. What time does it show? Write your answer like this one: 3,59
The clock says 4,51
